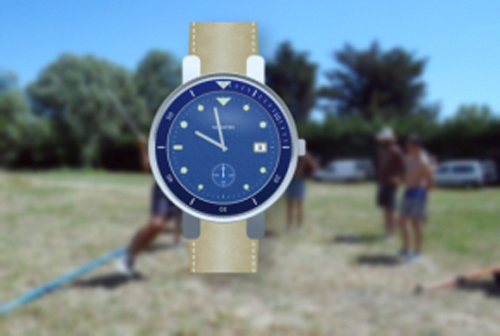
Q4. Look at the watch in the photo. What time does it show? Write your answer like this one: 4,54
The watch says 9,58
